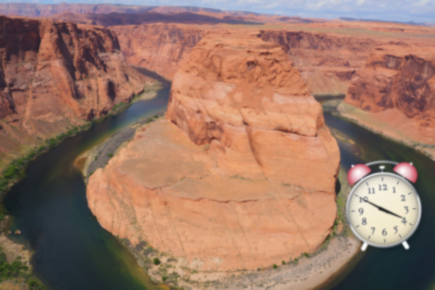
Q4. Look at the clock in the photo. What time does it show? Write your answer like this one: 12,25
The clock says 3,50
